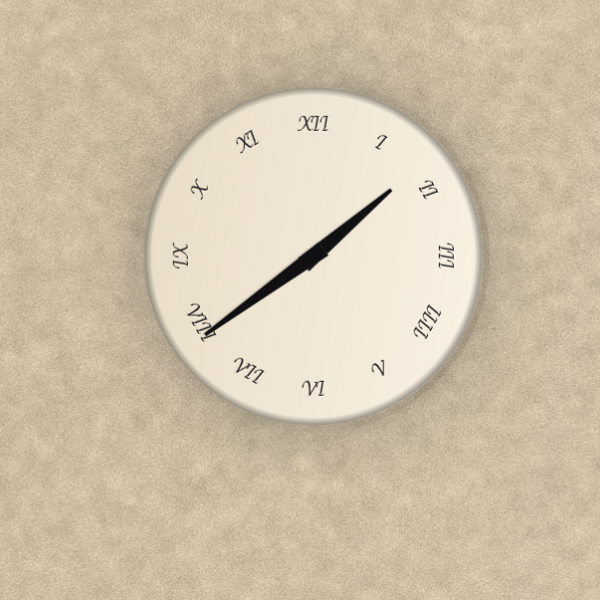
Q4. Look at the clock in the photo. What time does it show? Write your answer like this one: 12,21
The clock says 1,39
